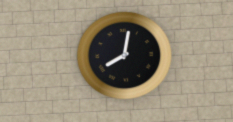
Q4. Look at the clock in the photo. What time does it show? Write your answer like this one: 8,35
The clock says 8,02
